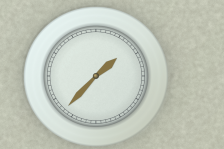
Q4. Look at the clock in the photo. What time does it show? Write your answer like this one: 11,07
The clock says 1,37
